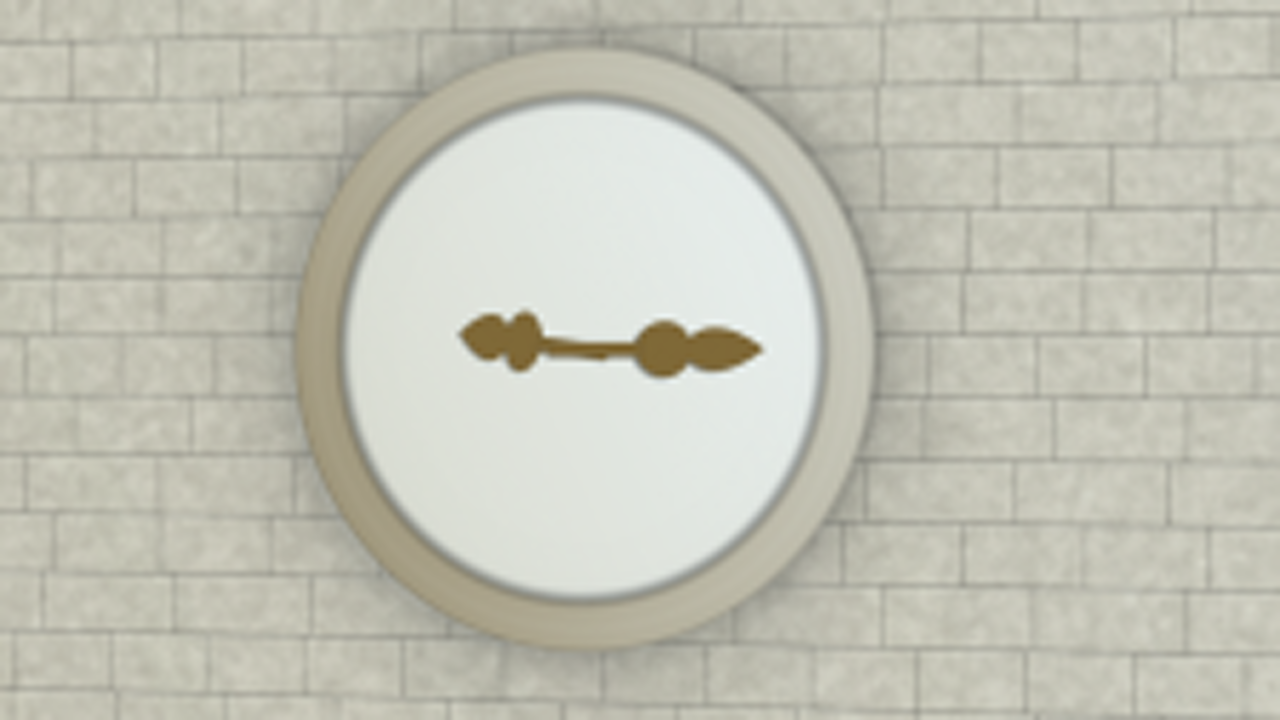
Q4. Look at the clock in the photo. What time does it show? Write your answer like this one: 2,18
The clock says 9,15
